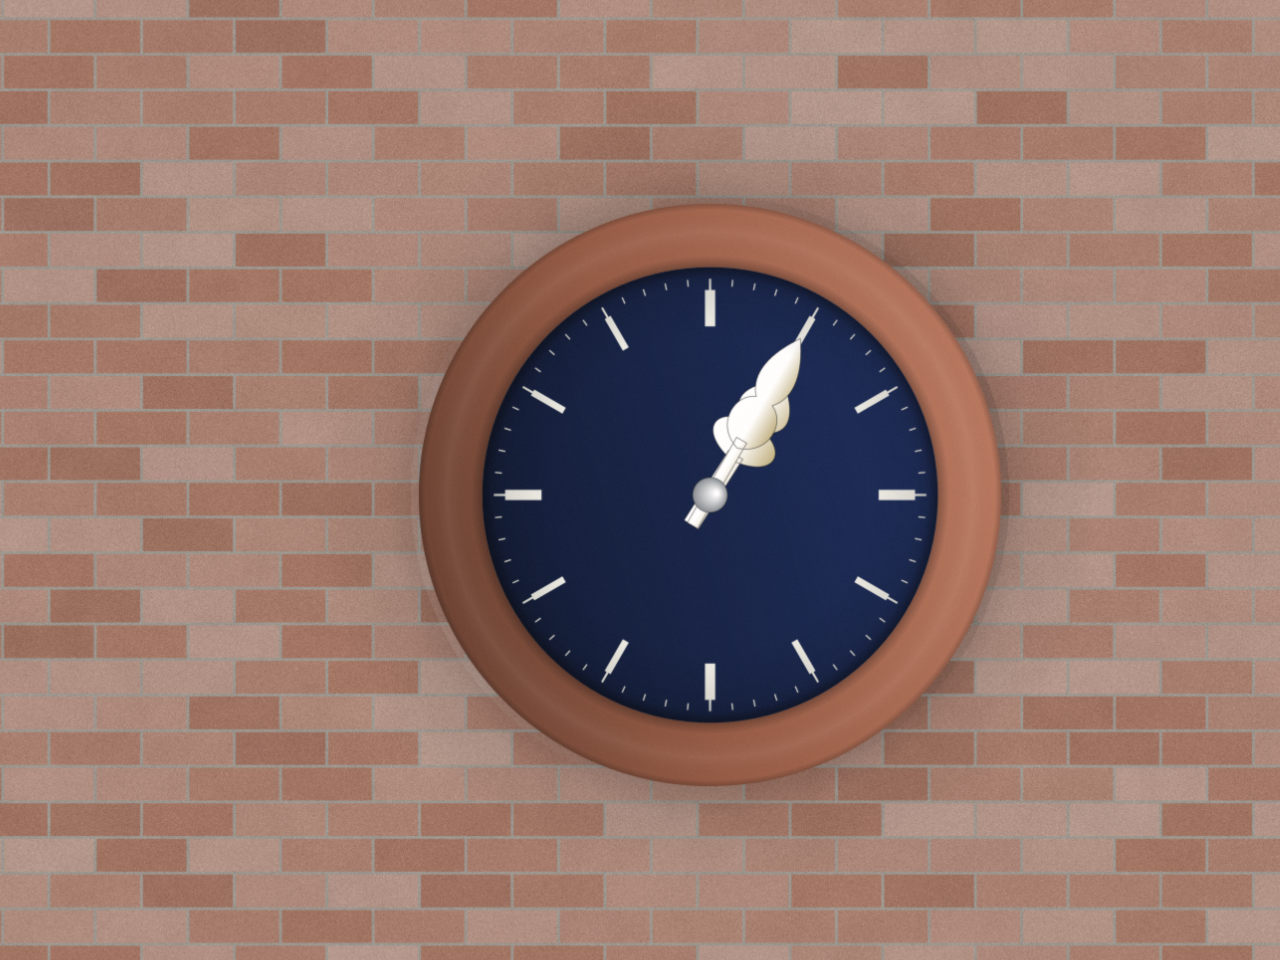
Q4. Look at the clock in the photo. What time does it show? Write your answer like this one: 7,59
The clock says 1,05
